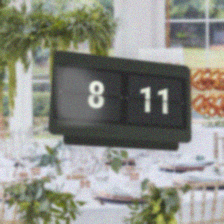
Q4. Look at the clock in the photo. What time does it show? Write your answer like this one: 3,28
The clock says 8,11
